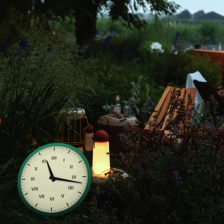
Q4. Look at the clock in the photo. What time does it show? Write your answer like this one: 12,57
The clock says 11,17
